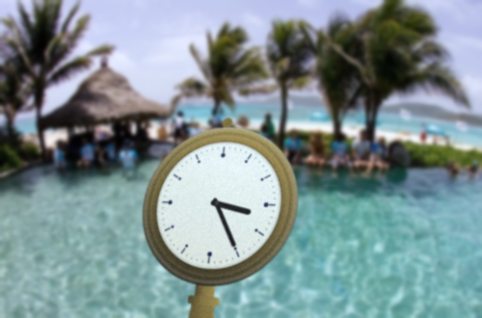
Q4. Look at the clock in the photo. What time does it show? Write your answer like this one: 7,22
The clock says 3,25
